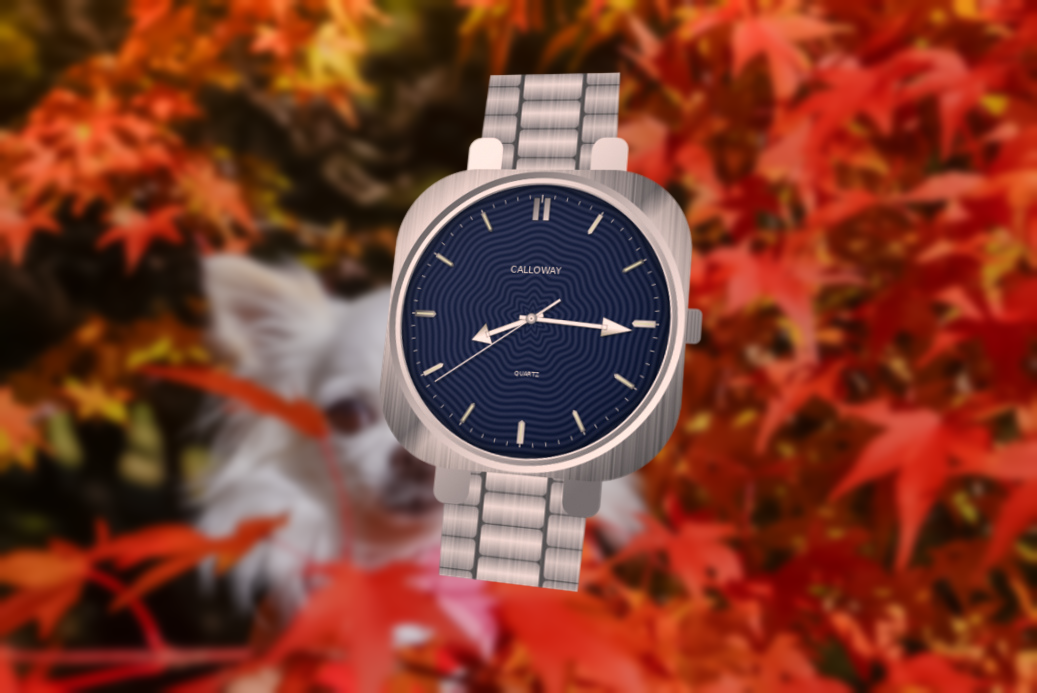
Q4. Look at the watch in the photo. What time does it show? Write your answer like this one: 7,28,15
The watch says 8,15,39
